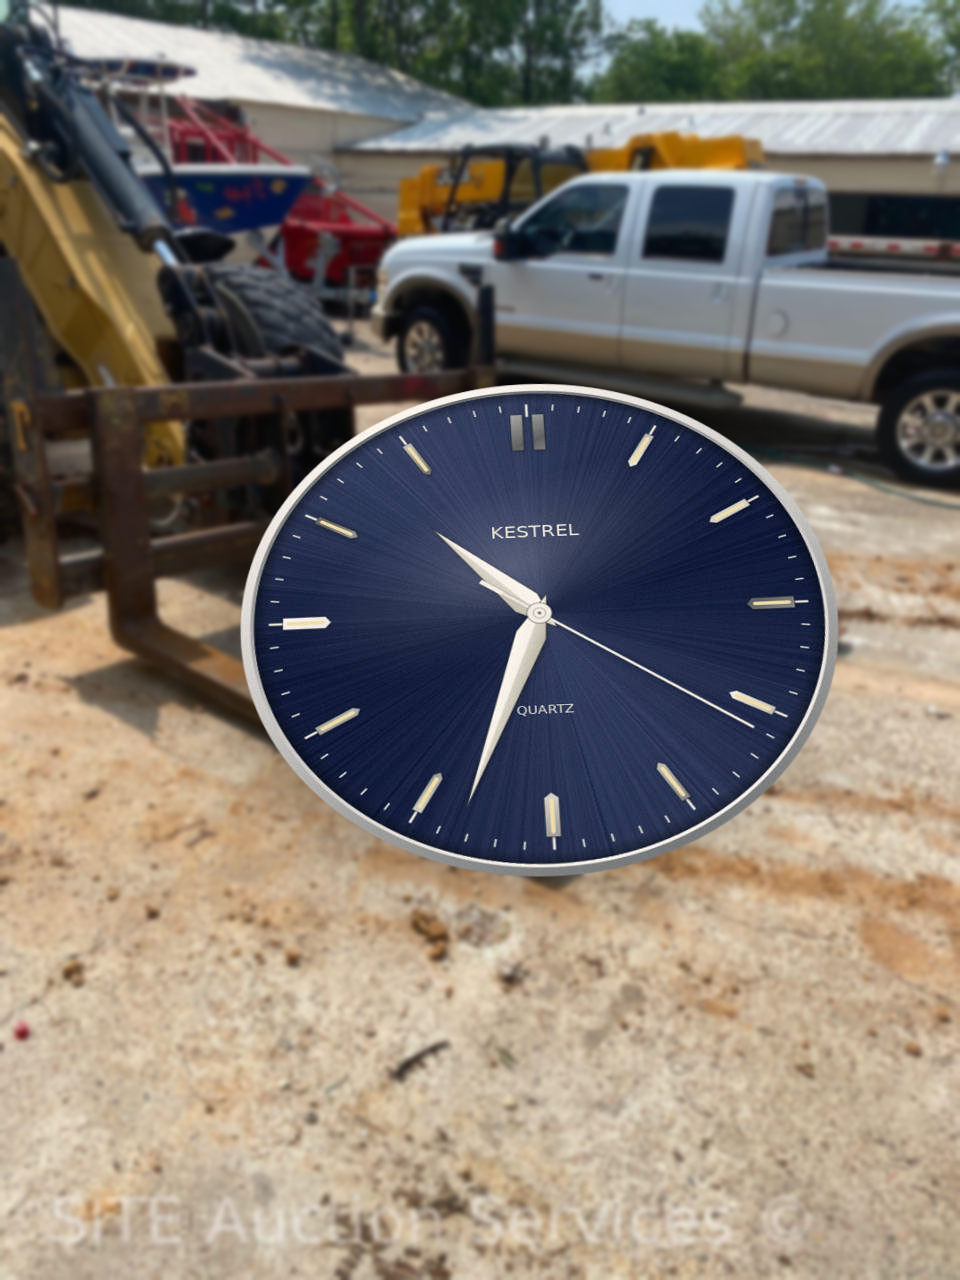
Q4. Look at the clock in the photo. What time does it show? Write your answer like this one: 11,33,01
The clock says 10,33,21
